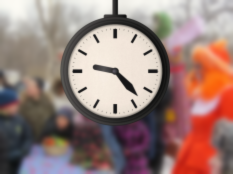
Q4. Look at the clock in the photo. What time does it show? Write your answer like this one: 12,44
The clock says 9,23
